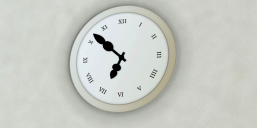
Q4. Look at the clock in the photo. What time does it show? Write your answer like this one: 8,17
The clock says 6,52
